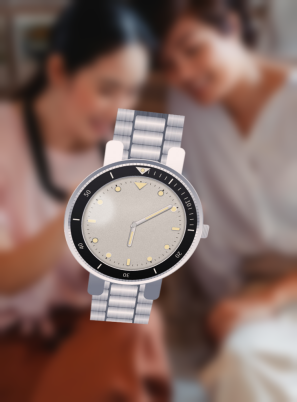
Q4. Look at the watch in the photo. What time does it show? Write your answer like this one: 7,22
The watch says 6,09
